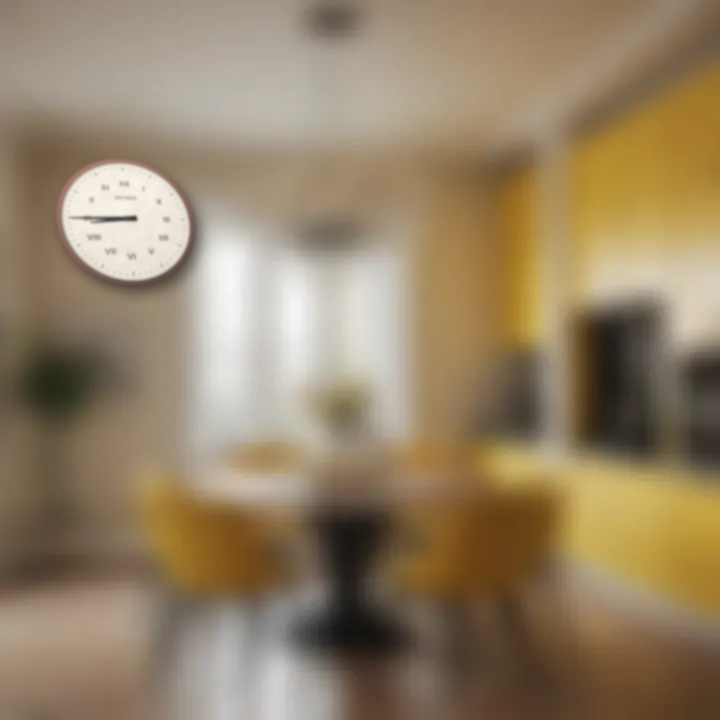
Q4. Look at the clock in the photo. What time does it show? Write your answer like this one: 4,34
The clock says 8,45
